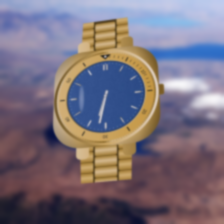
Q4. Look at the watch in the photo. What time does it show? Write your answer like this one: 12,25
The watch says 6,32
